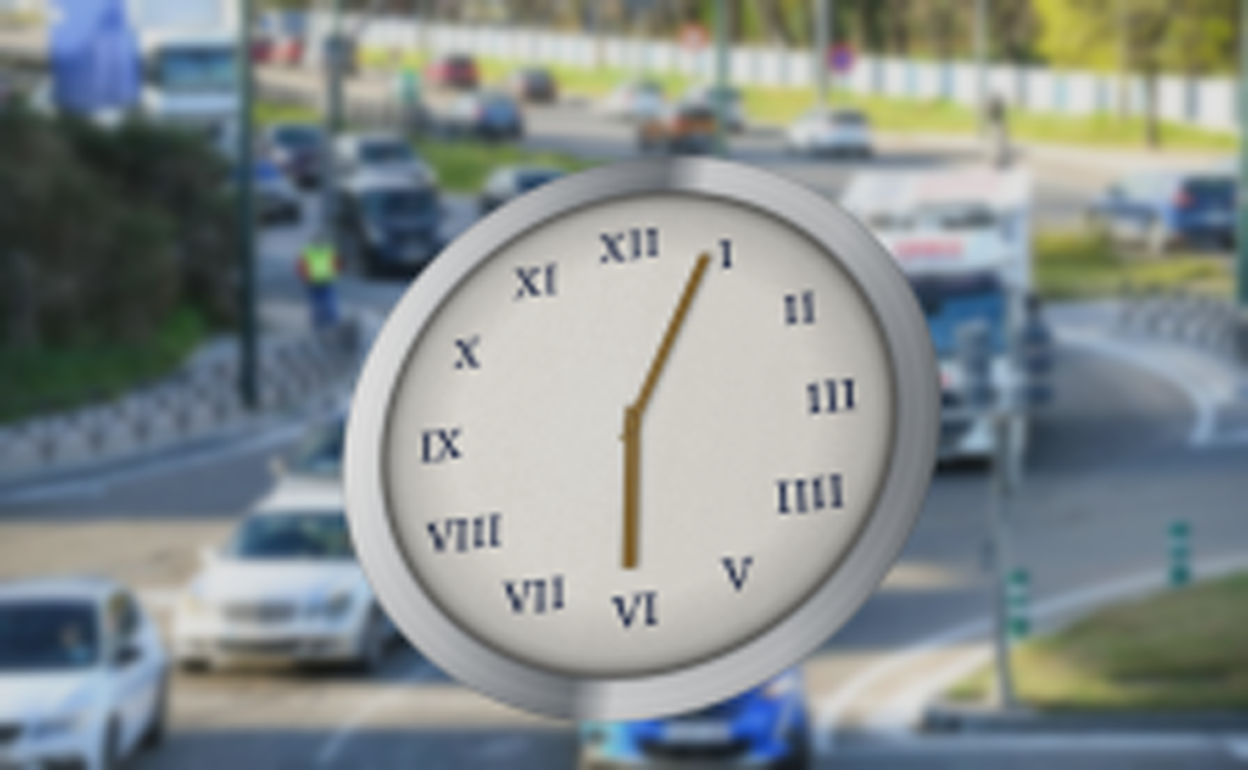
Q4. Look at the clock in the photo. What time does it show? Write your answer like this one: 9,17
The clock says 6,04
